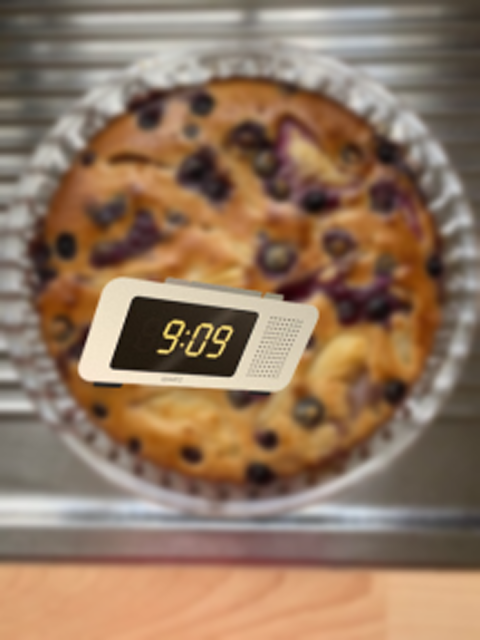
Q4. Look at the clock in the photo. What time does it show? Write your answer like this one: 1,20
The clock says 9,09
